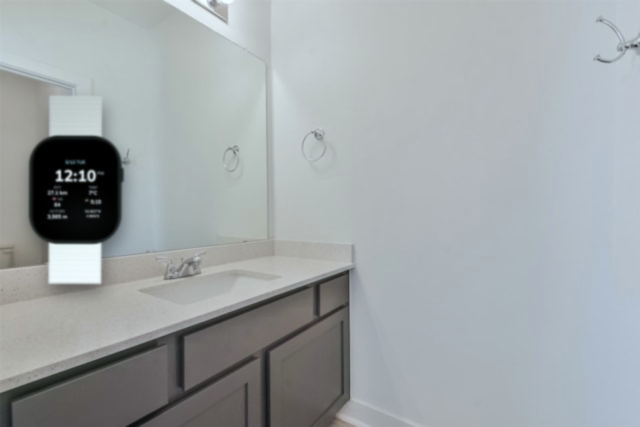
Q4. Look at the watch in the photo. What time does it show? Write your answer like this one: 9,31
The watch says 12,10
